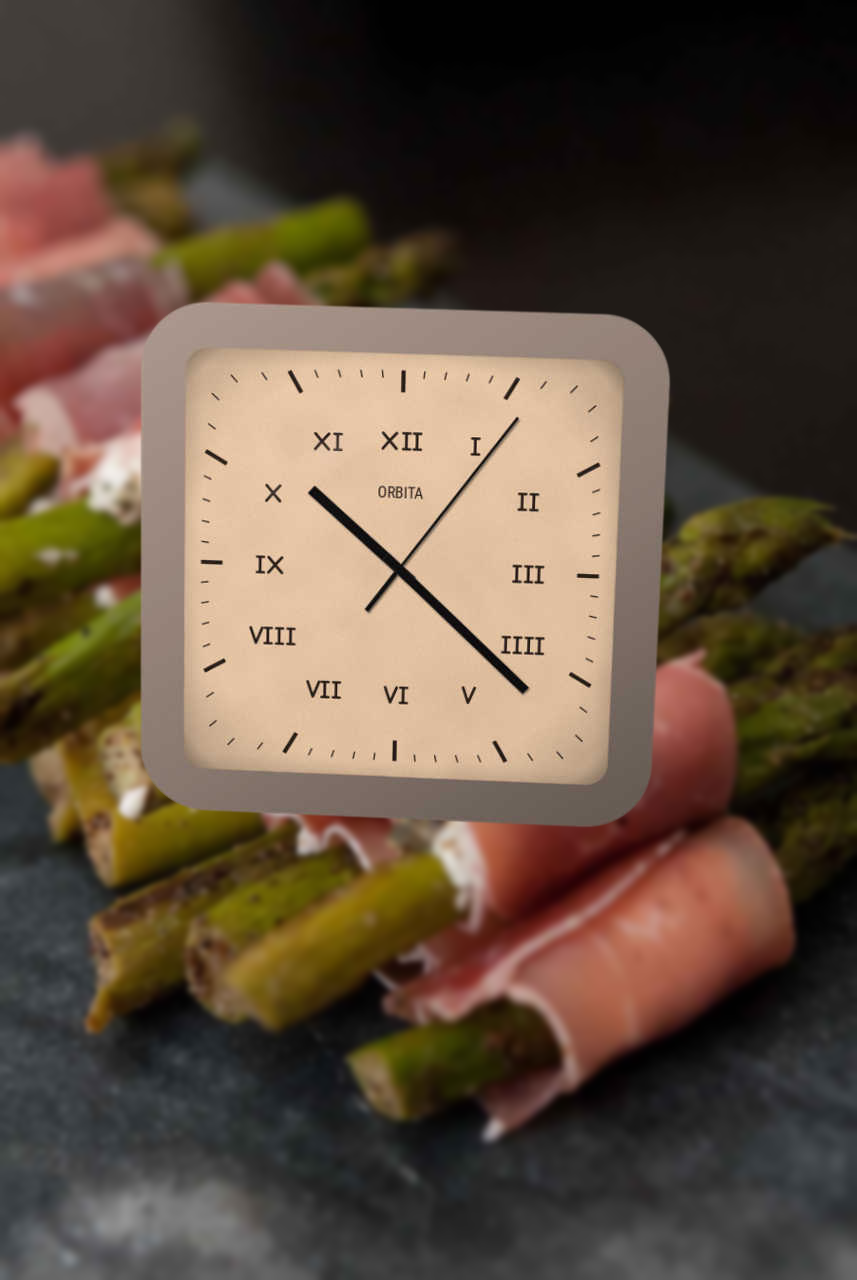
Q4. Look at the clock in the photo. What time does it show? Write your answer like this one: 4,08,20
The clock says 10,22,06
